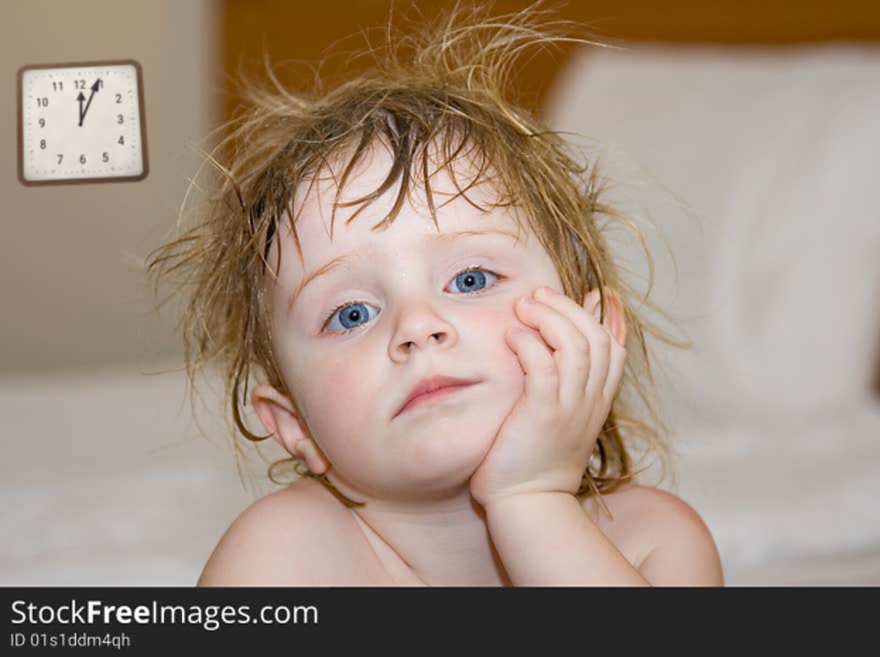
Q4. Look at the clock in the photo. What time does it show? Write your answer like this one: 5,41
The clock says 12,04
